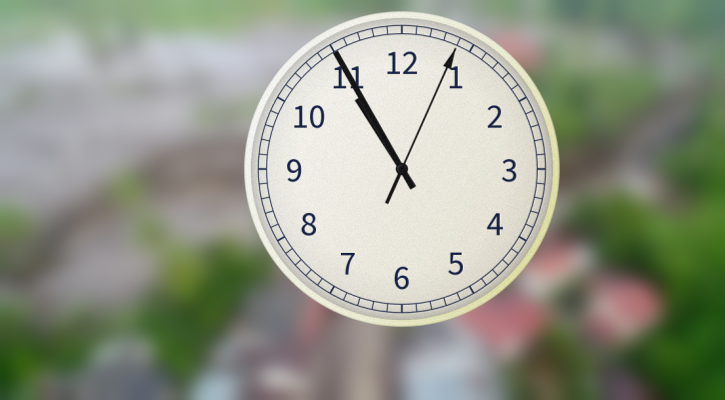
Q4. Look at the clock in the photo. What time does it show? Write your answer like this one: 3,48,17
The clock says 10,55,04
